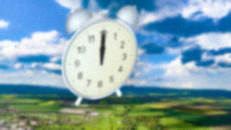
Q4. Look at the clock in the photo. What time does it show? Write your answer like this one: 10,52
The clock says 12,00
